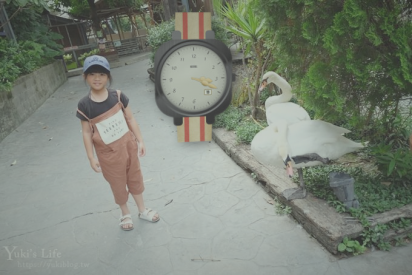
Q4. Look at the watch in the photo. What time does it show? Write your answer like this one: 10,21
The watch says 3,19
